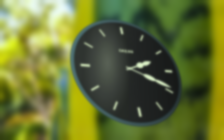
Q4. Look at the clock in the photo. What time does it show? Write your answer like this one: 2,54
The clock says 2,19
